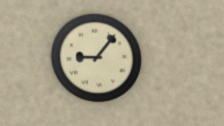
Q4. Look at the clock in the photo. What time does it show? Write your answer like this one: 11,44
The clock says 9,07
